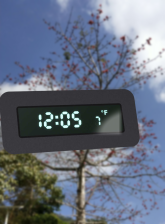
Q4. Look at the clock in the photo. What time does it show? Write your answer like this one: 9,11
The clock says 12,05
